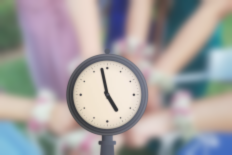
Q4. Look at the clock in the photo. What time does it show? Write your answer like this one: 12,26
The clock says 4,58
